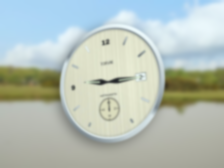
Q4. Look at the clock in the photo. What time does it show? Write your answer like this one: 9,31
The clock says 9,15
